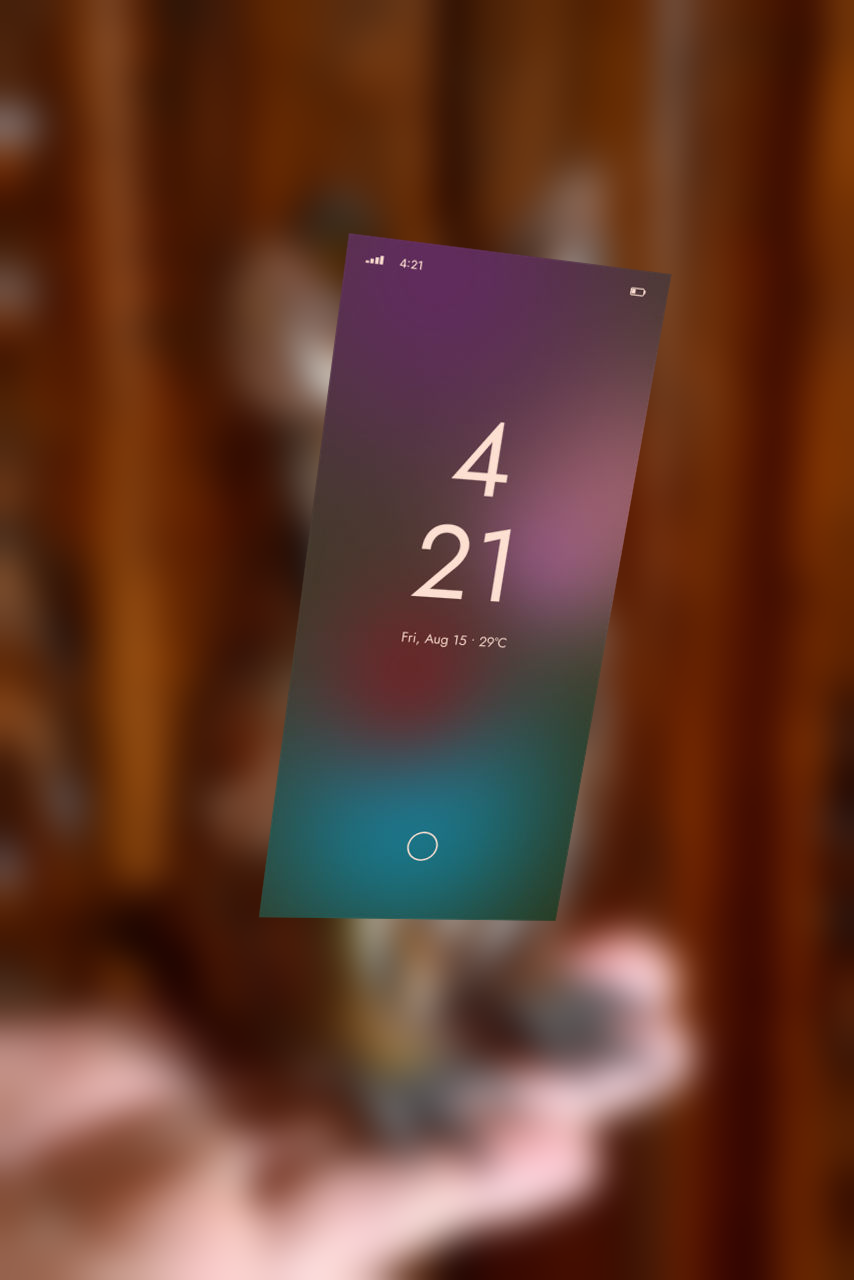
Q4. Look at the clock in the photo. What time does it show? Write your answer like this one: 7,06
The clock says 4,21
